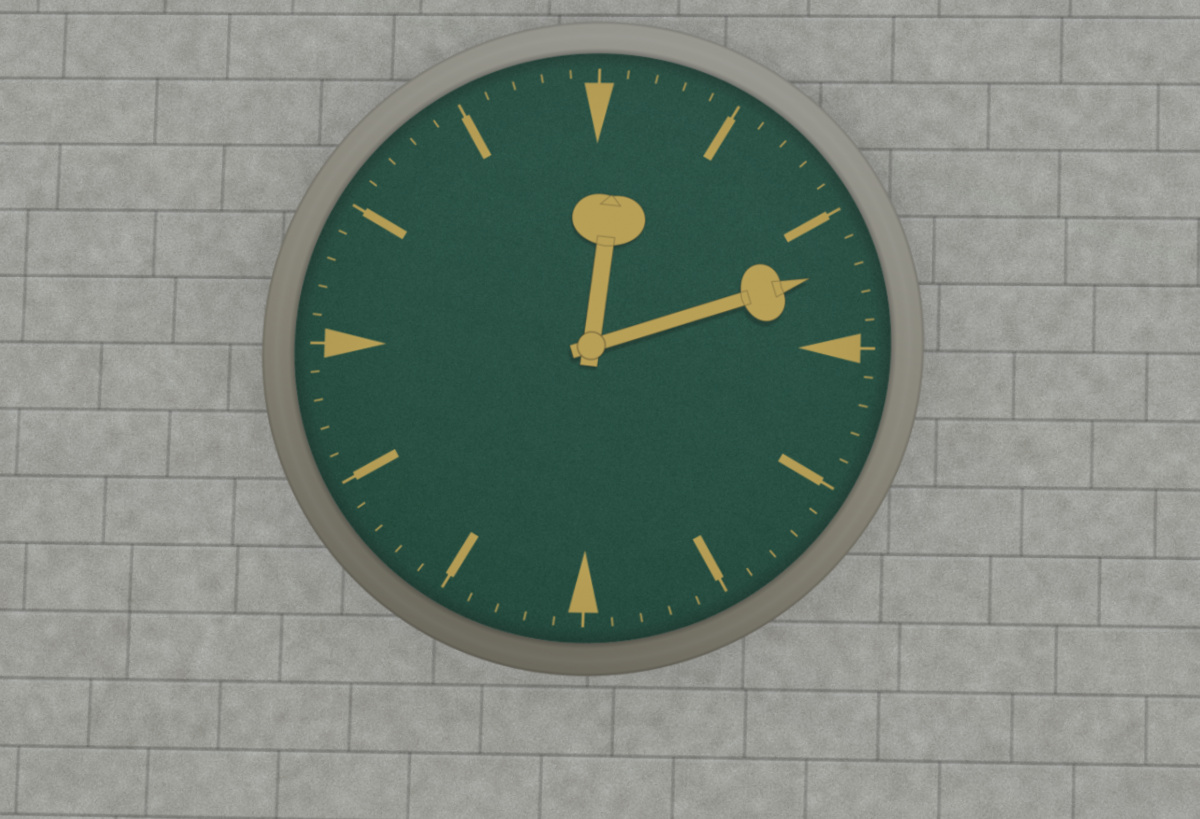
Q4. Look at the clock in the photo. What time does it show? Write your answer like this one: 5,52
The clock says 12,12
